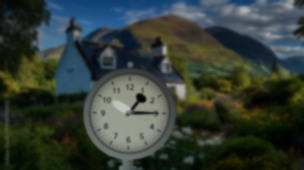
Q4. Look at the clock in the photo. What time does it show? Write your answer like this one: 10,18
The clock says 1,15
